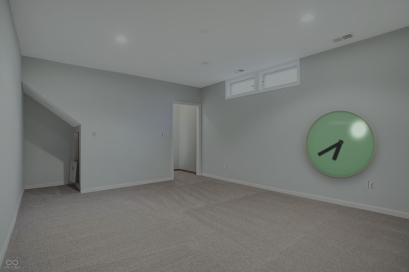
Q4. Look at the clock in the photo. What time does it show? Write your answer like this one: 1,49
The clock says 6,40
